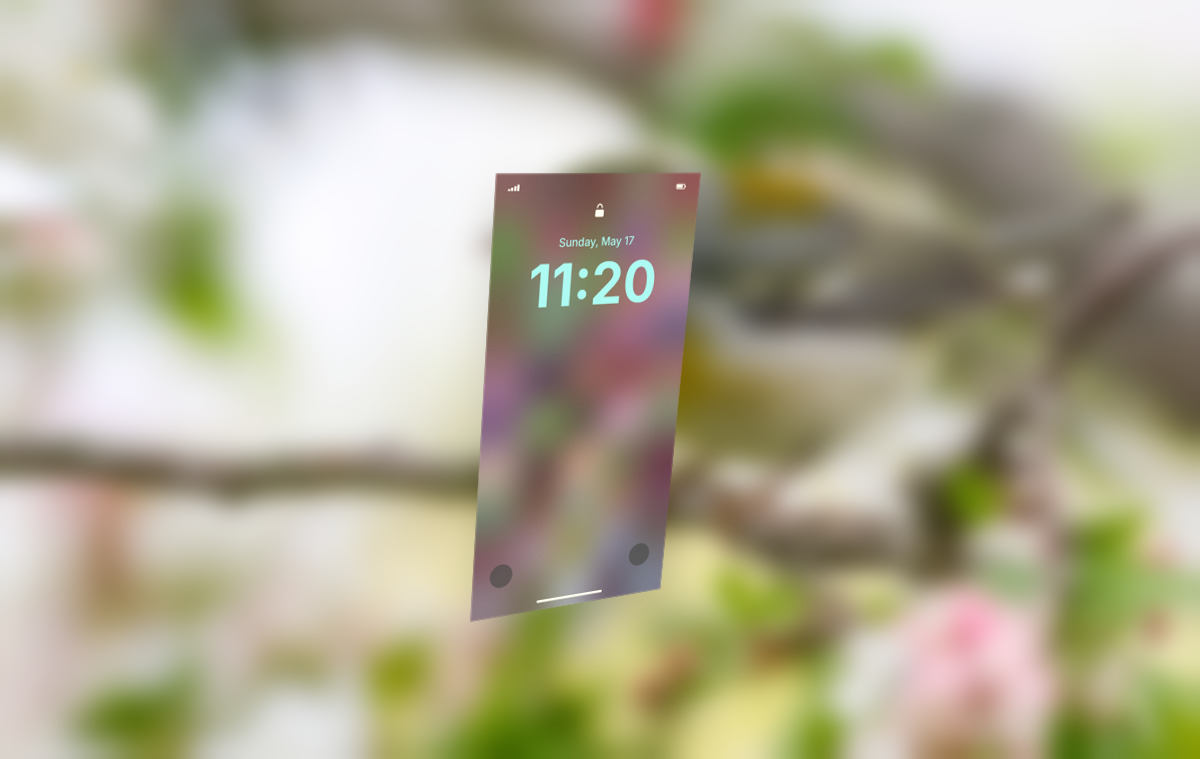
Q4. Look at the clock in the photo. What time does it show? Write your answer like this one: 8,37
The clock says 11,20
